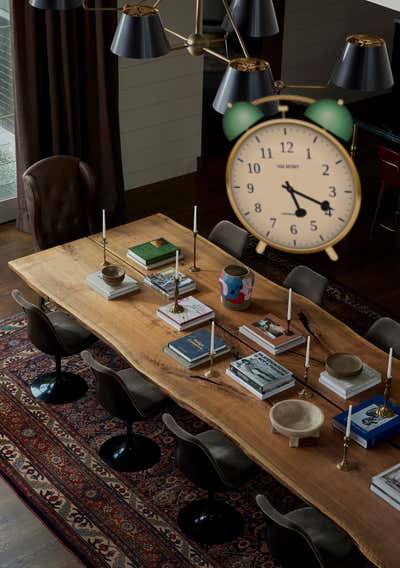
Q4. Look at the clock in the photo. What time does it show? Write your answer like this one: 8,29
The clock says 5,19
